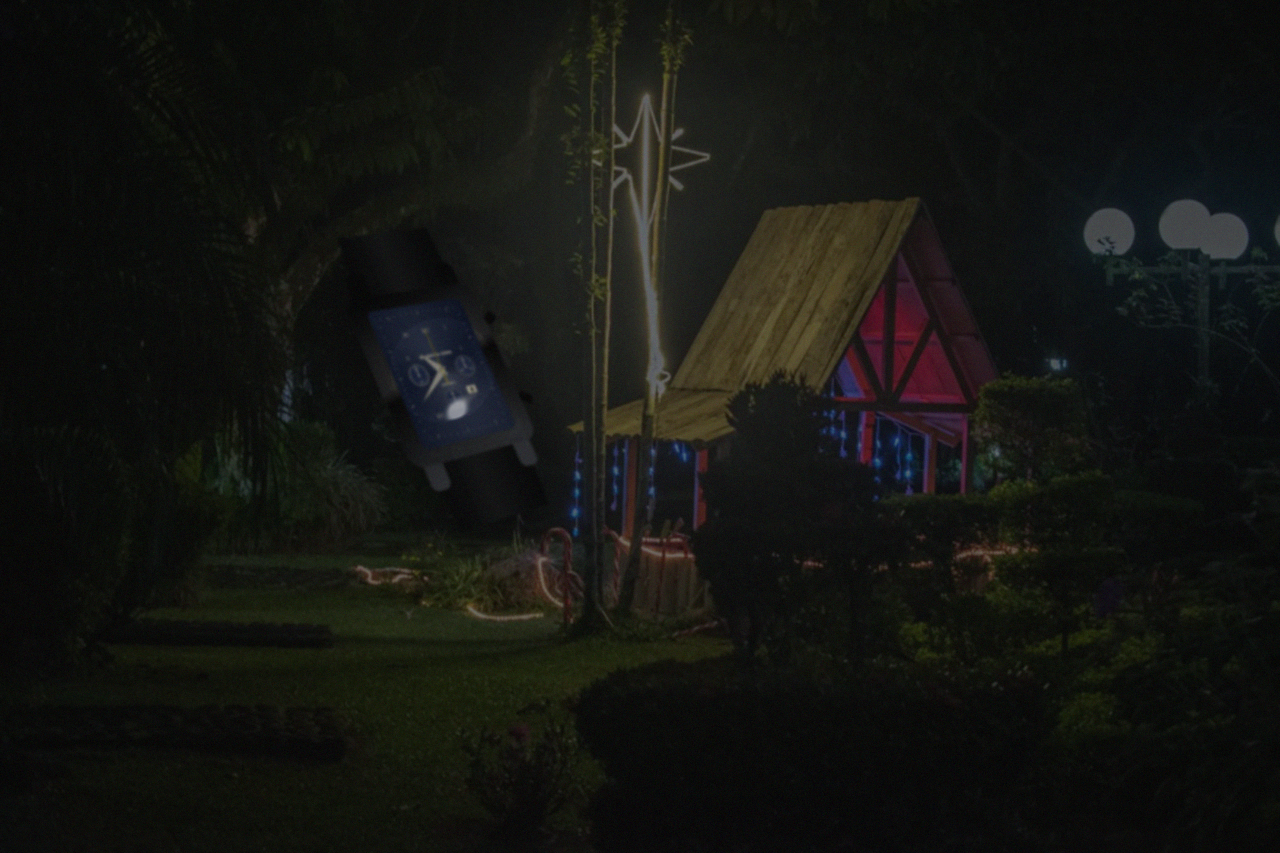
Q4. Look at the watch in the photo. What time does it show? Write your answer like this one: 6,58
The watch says 10,39
